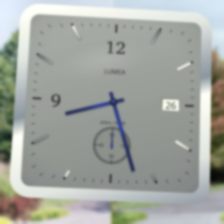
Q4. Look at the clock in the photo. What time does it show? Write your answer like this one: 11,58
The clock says 8,27
